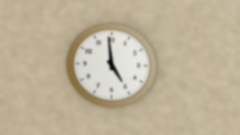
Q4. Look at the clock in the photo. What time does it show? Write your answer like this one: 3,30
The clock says 4,59
